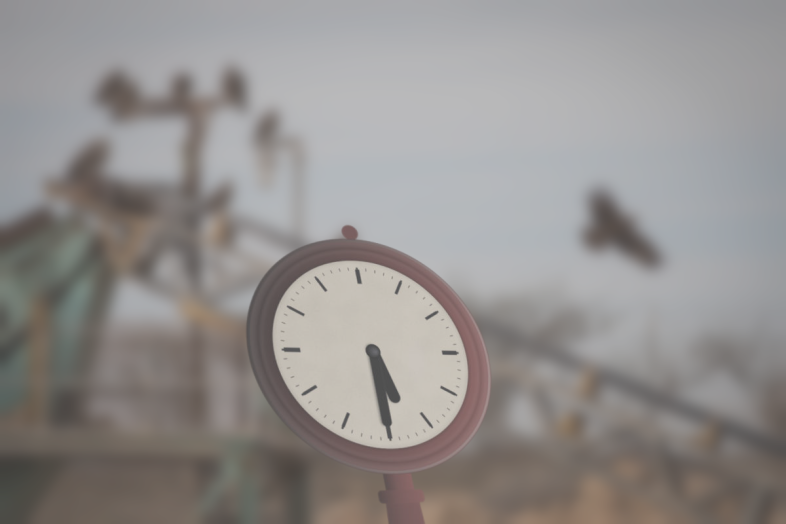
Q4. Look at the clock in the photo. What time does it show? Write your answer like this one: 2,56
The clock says 5,30
